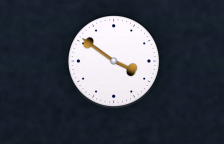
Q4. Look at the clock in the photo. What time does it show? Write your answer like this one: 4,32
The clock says 3,51
